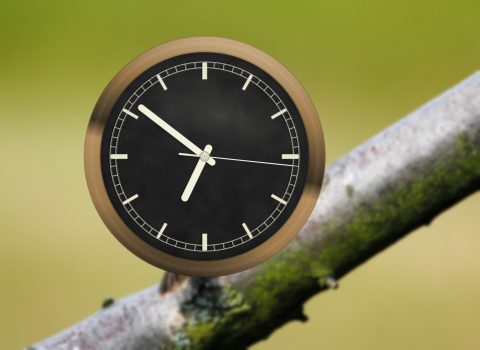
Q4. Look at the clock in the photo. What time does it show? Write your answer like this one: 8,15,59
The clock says 6,51,16
